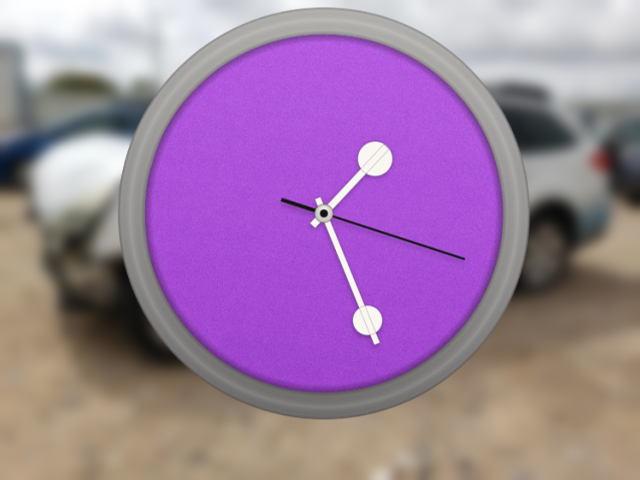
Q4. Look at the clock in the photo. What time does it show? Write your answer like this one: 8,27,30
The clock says 1,26,18
